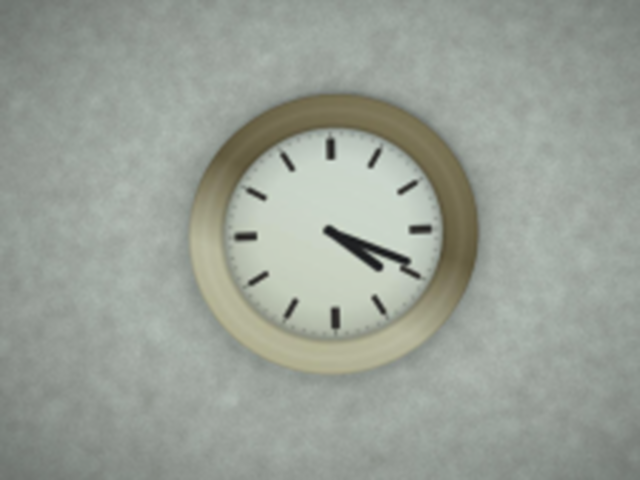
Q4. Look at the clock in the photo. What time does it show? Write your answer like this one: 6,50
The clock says 4,19
